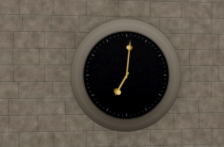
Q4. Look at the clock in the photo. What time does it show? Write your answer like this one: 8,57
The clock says 7,01
